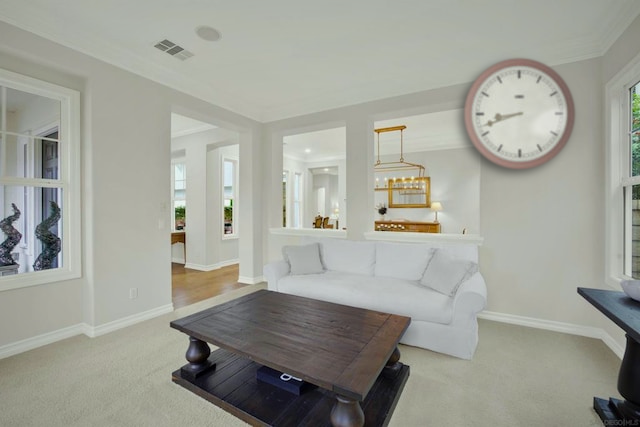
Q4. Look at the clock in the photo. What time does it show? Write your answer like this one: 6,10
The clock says 8,42
